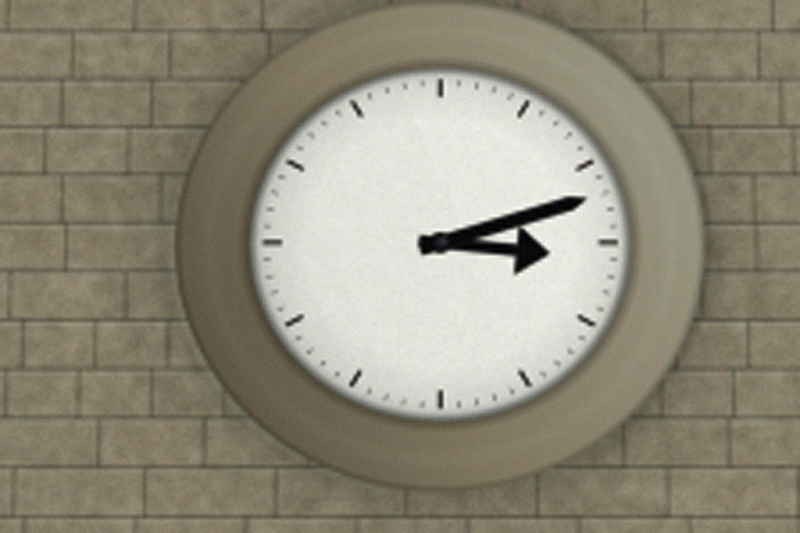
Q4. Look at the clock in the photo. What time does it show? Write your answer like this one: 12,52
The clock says 3,12
